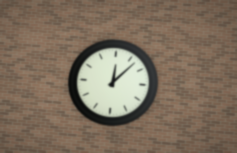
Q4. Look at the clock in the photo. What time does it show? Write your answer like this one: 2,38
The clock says 12,07
